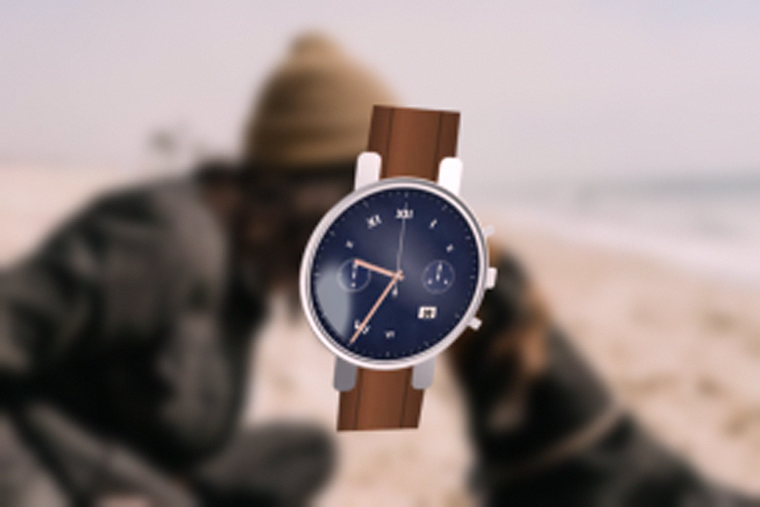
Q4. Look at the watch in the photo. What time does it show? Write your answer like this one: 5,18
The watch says 9,35
